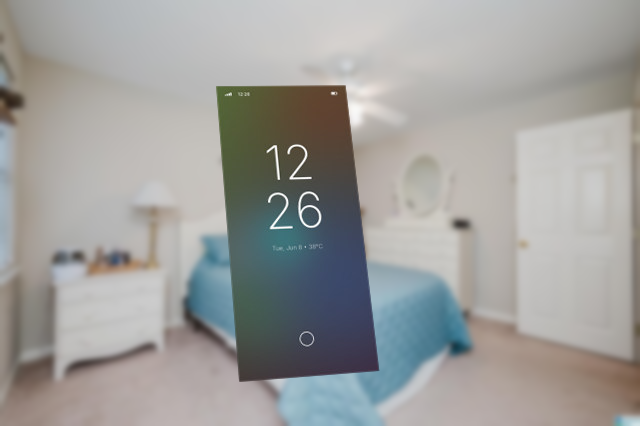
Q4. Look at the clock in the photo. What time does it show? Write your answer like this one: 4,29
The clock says 12,26
